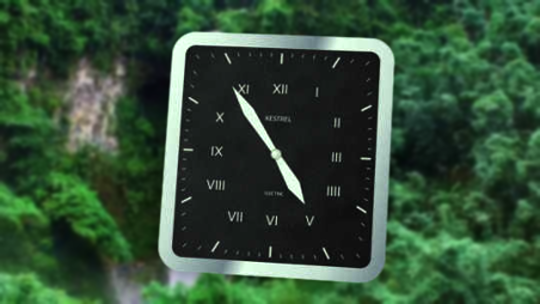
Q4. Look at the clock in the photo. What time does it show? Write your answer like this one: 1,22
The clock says 4,54
